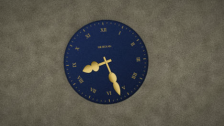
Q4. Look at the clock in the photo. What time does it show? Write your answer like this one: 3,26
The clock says 8,27
